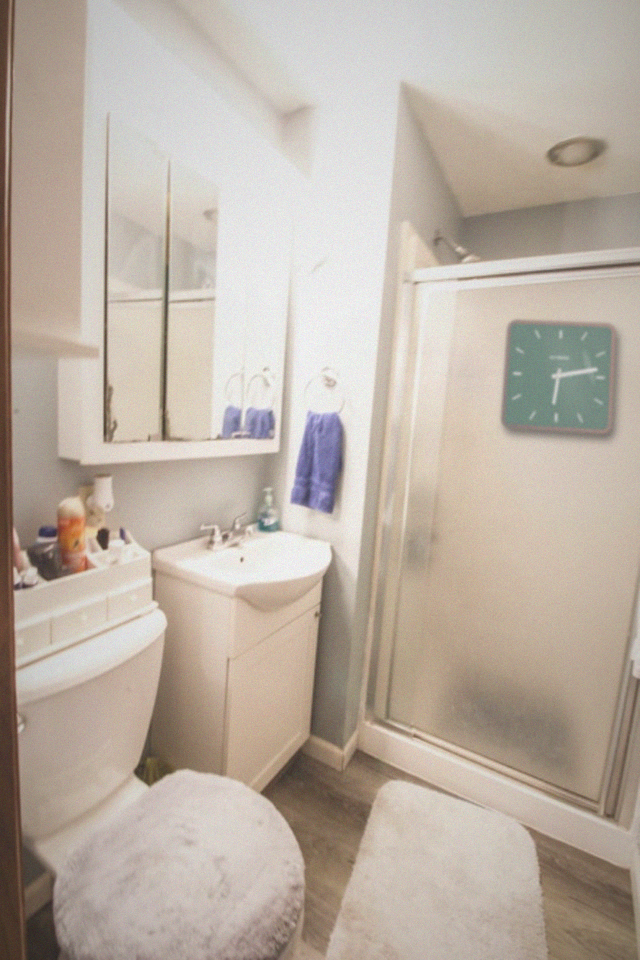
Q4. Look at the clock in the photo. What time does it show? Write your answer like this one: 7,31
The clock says 6,13
